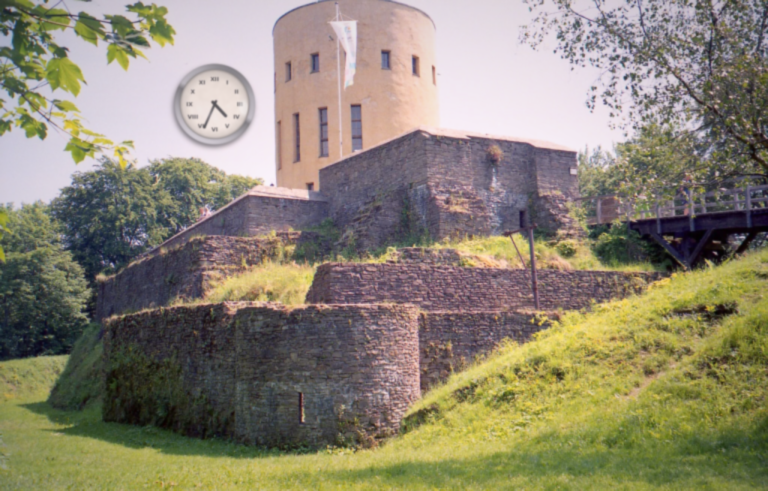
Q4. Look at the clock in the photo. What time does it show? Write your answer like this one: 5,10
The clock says 4,34
